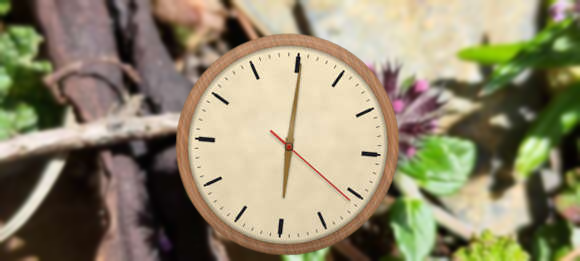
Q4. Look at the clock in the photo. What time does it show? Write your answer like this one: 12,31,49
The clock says 6,00,21
